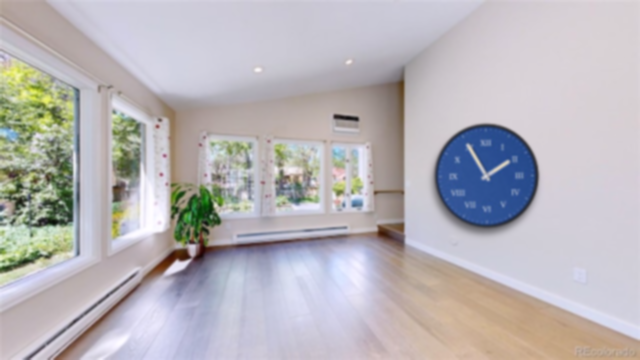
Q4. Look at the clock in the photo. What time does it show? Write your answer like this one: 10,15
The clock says 1,55
